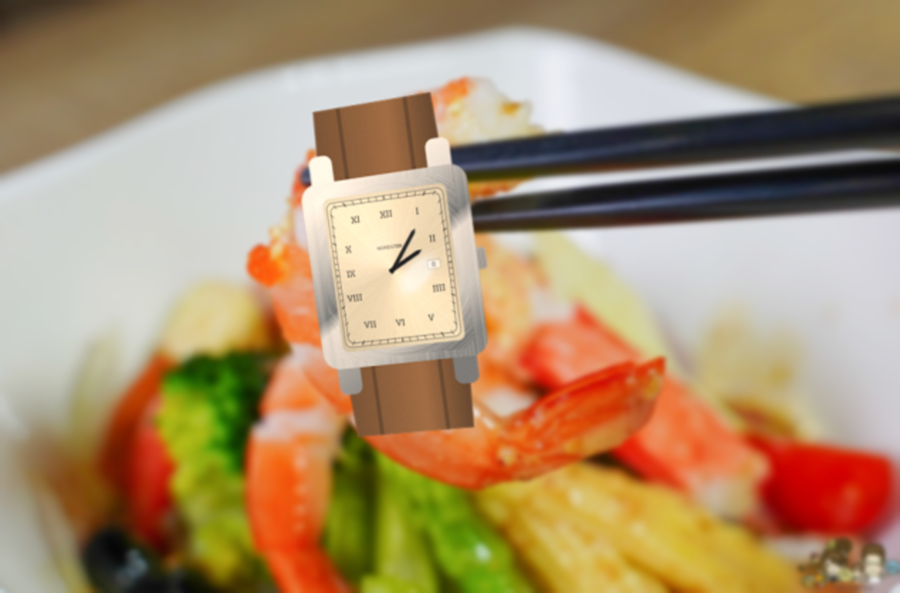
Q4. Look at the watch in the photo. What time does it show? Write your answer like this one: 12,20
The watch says 2,06
